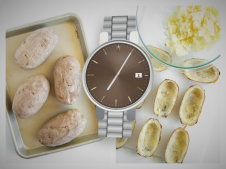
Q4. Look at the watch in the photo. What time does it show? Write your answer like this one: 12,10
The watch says 7,05
